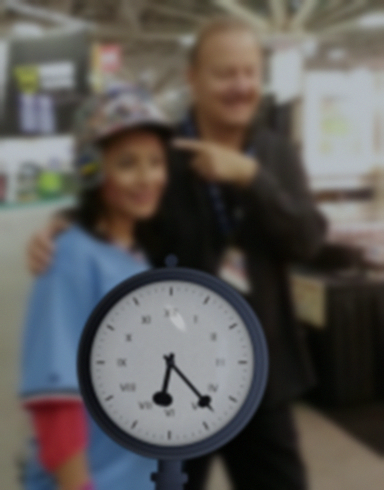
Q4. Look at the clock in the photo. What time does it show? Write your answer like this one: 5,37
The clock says 6,23
